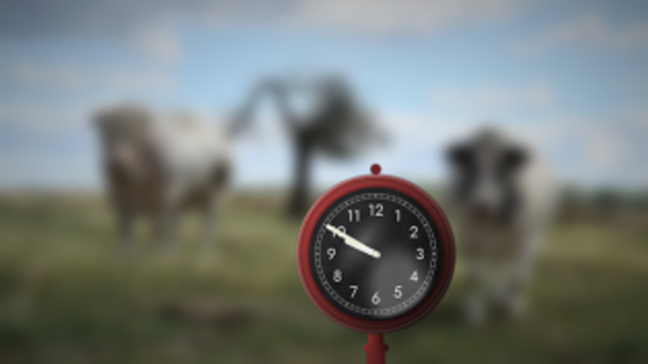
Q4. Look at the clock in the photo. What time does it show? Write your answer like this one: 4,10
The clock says 9,50
